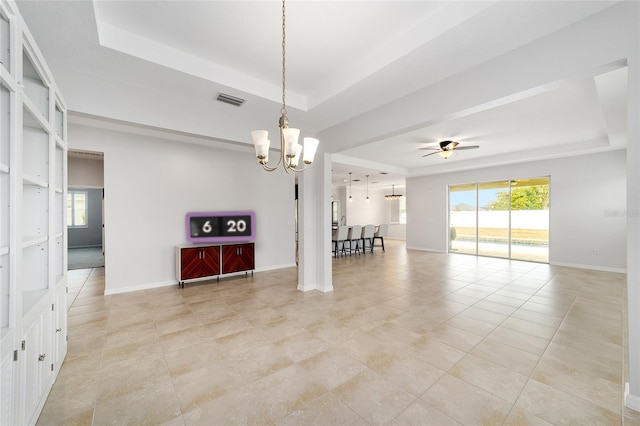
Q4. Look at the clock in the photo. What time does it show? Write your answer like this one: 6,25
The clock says 6,20
